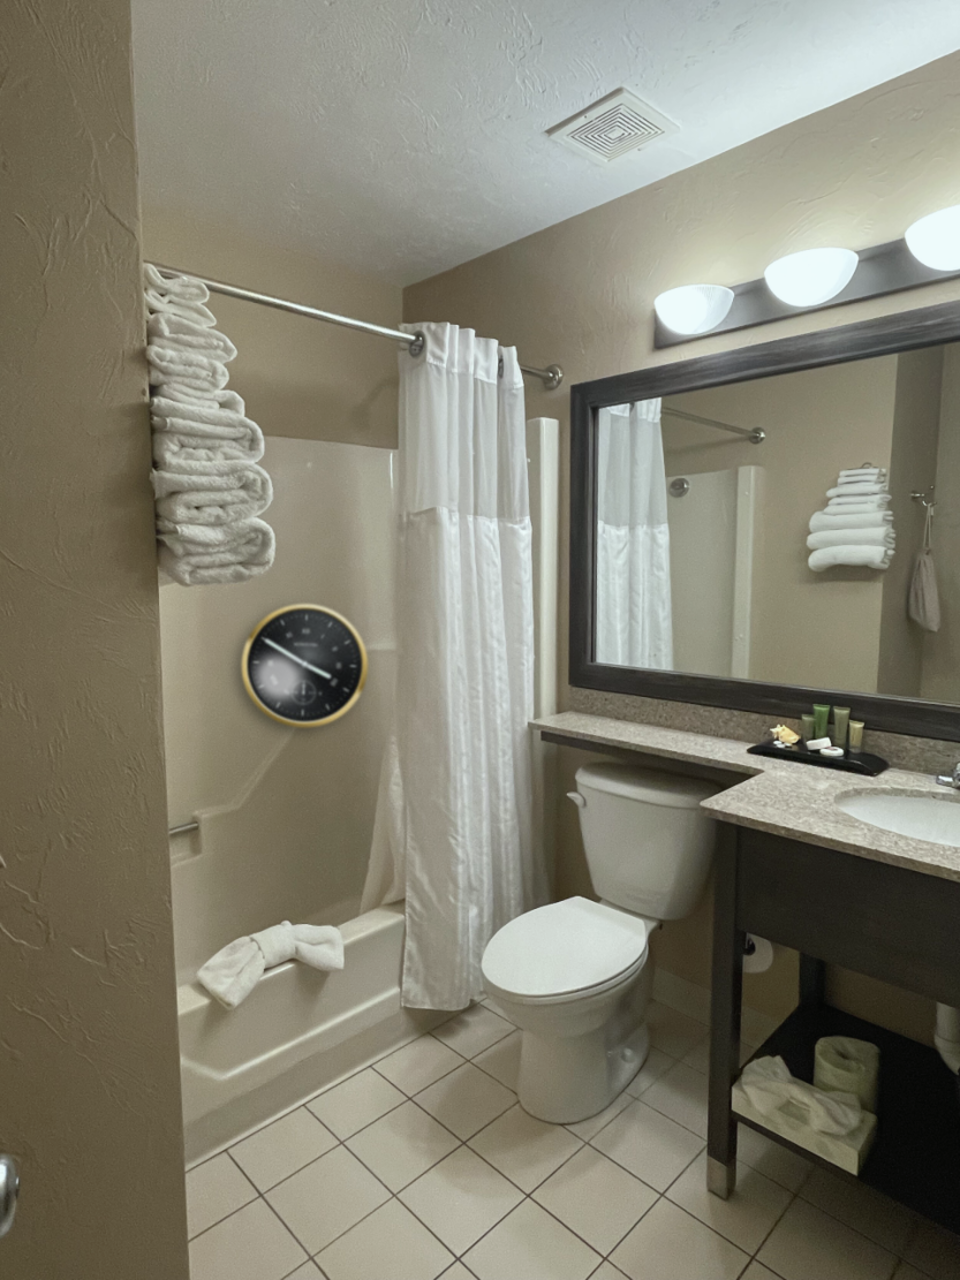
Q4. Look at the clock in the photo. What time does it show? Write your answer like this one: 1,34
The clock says 3,50
